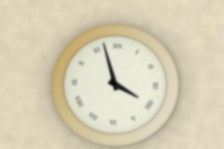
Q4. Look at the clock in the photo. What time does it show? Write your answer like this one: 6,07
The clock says 3,57
